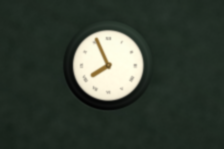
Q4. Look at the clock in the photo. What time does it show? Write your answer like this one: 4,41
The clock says 7,56
